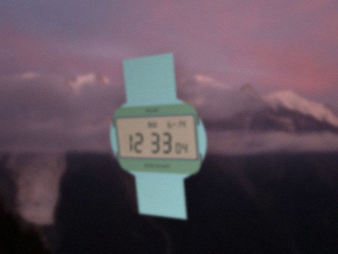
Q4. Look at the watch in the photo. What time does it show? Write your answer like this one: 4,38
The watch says 12,33
